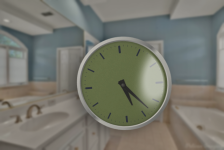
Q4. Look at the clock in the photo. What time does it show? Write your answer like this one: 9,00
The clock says 5,23
